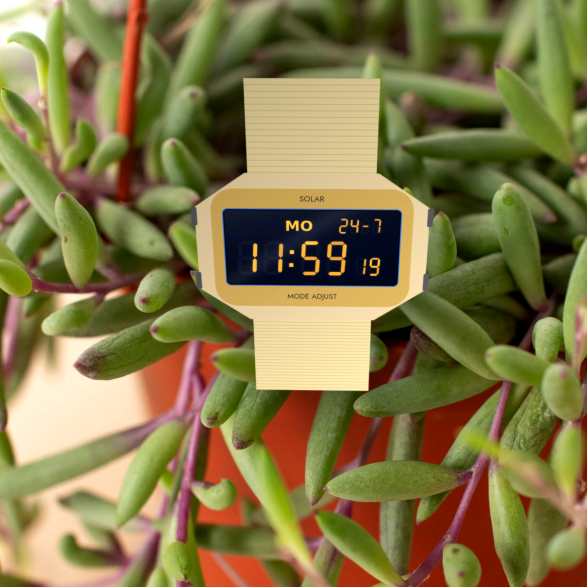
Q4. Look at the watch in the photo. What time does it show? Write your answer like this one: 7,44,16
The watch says 11,59,19
